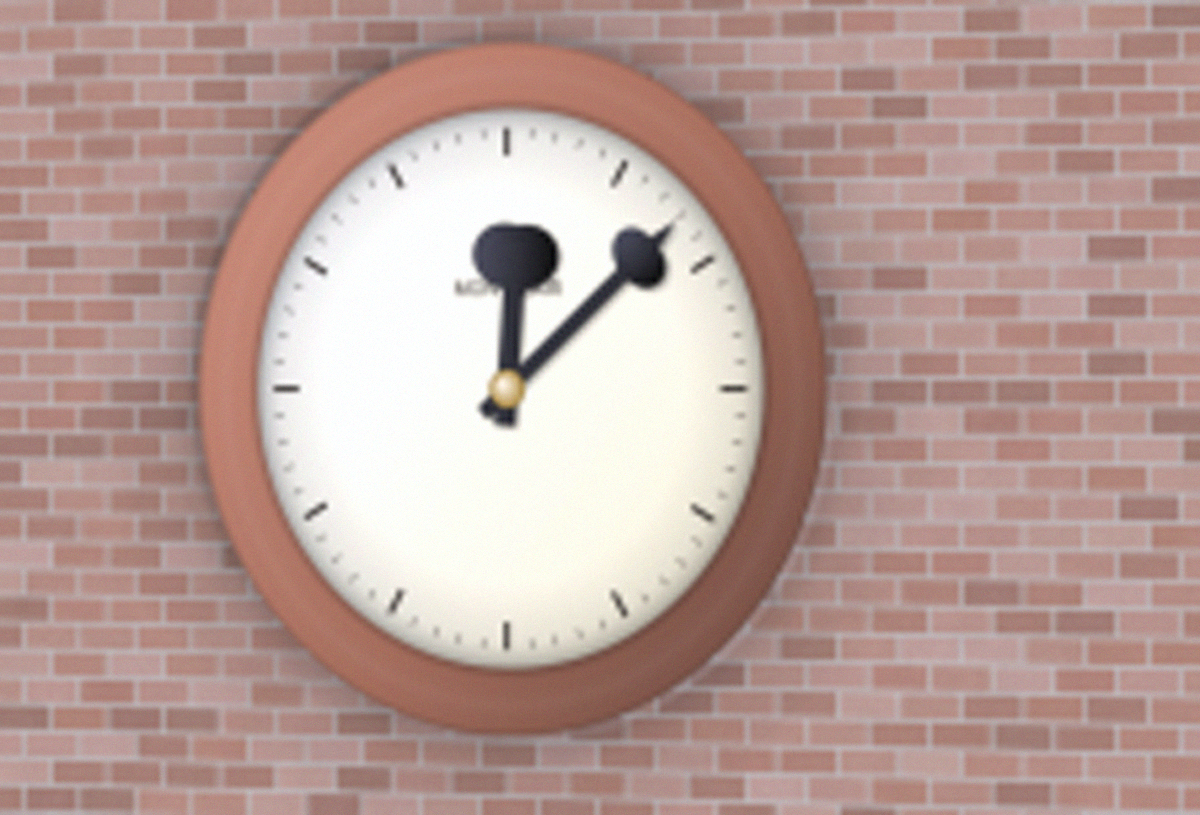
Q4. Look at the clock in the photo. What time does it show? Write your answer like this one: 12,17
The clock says 12,08
